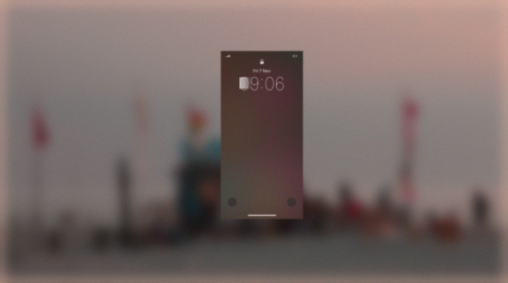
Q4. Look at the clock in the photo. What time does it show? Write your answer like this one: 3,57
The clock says 9,06
